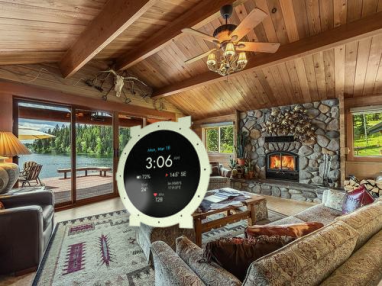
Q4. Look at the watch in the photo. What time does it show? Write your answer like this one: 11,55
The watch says 3,06
